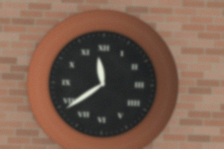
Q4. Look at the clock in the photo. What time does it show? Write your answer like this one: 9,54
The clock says 11,39
